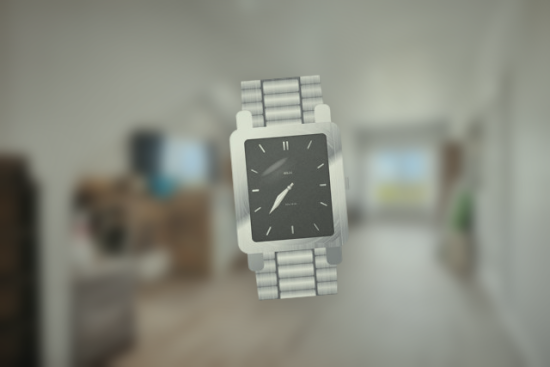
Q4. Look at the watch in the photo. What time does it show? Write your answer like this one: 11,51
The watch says 7,37
